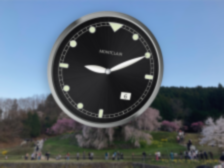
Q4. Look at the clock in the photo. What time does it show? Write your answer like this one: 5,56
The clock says 9,10
